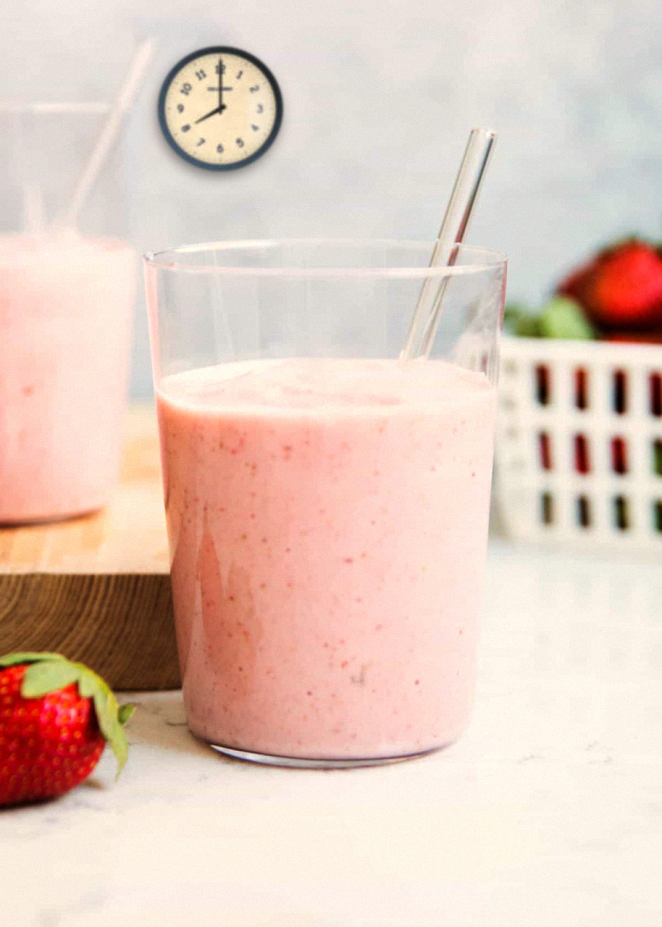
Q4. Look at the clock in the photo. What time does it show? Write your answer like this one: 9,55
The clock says 8,00
